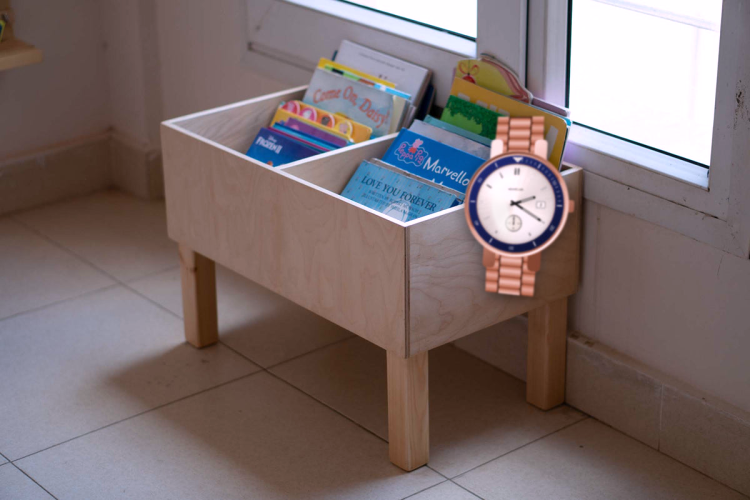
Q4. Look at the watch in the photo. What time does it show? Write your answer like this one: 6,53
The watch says 2,20
